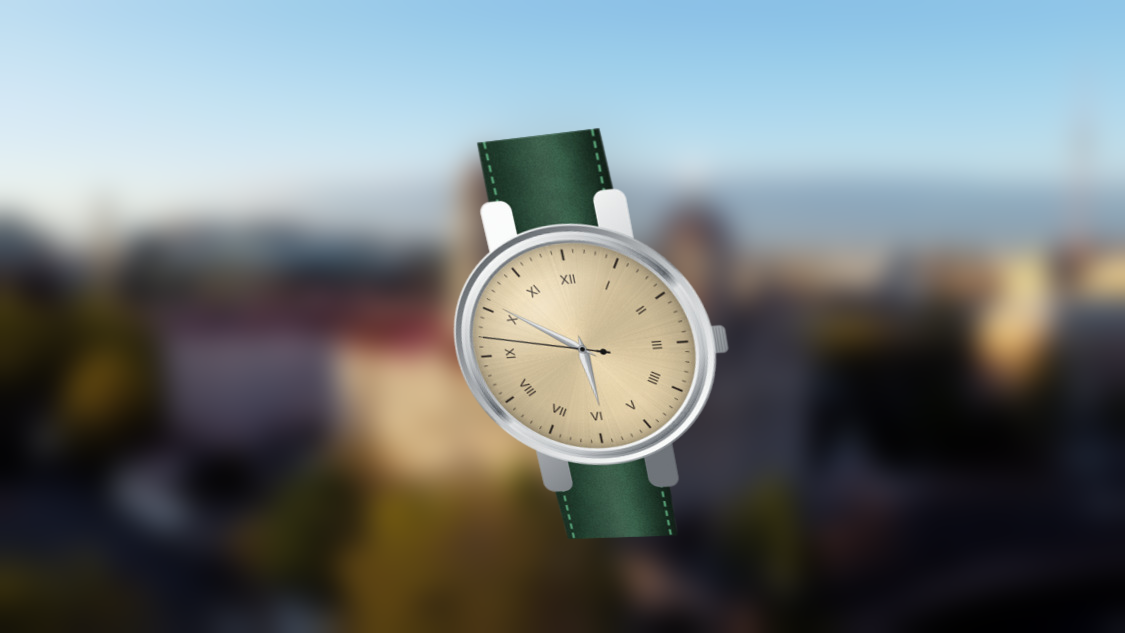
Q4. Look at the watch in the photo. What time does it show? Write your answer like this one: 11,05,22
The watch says 5,50,47
